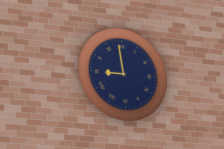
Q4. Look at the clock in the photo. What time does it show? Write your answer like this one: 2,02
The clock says 8,59
